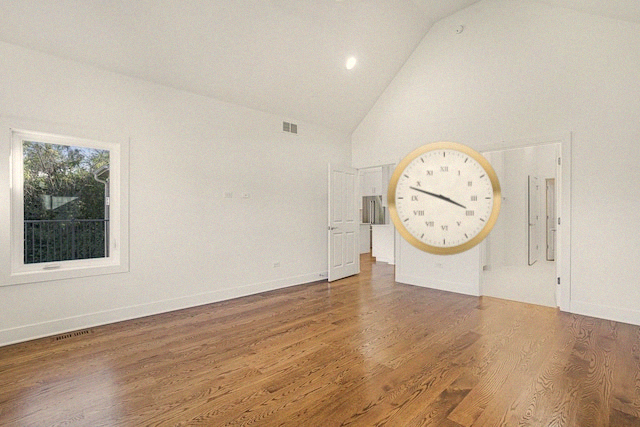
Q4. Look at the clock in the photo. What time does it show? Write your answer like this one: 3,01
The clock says 3,48
